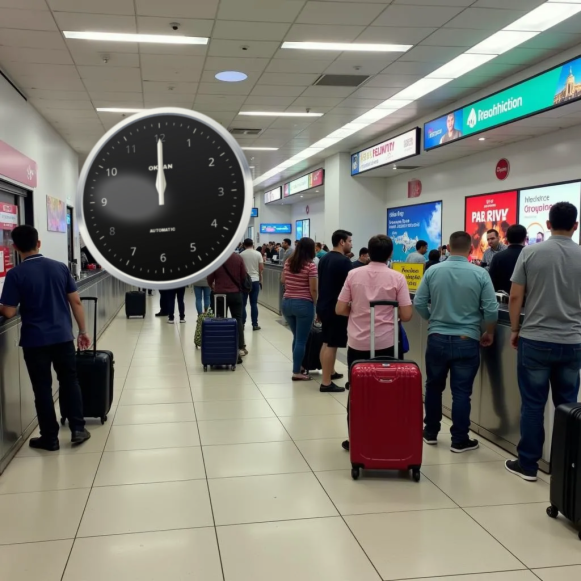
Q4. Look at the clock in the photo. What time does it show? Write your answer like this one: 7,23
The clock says 12,00
